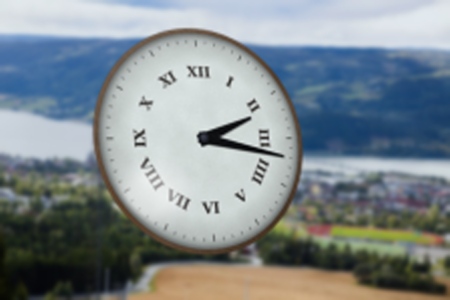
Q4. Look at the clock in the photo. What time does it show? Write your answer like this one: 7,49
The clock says 2,17
